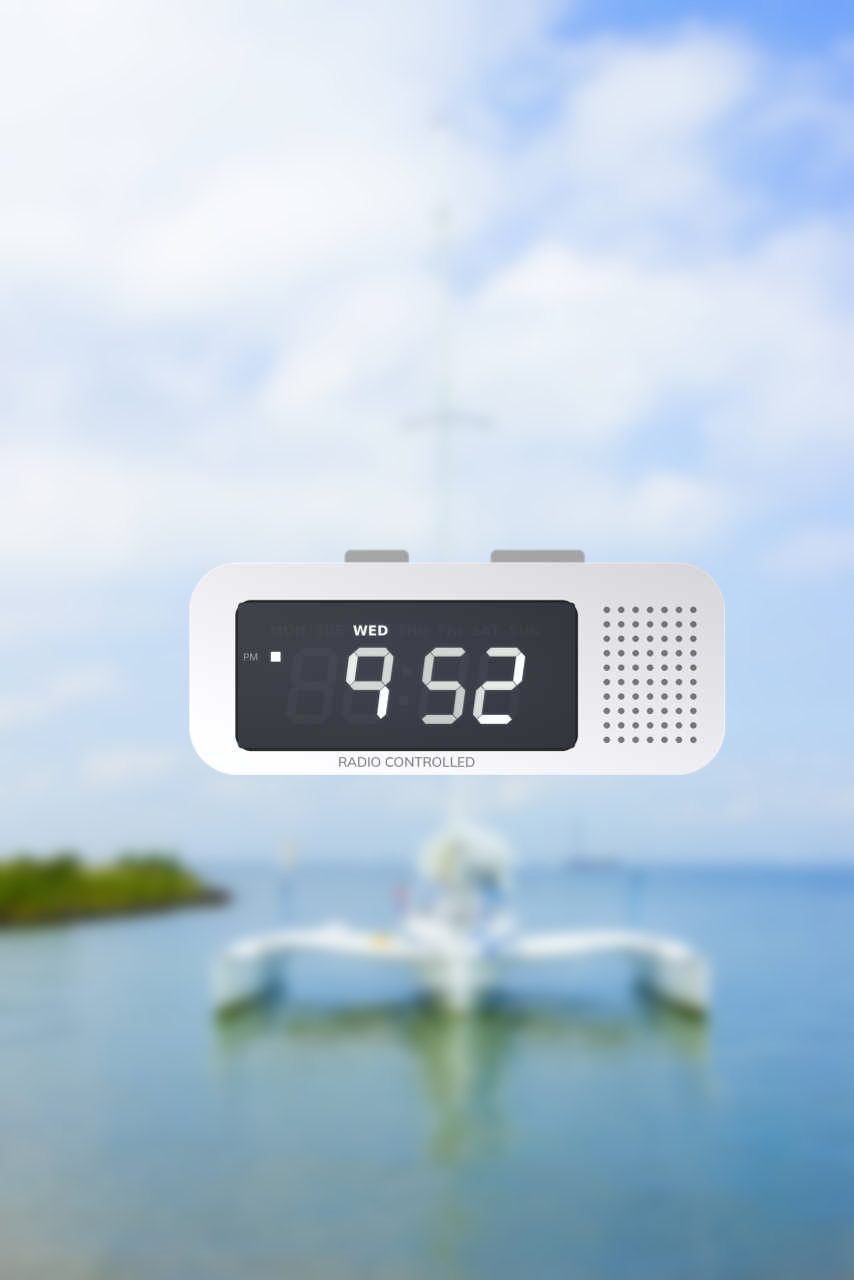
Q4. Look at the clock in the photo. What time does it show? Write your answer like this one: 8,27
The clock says 9,52
